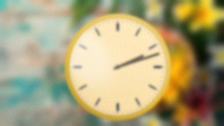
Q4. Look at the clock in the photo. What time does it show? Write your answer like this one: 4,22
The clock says 2,12
